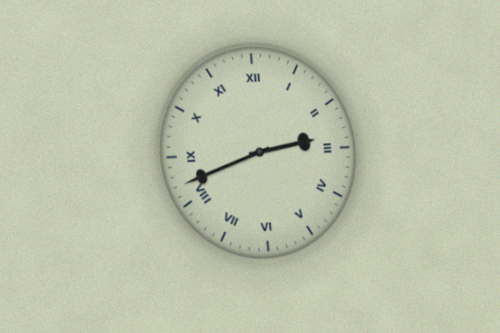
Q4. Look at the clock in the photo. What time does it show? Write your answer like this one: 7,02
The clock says 2,42
